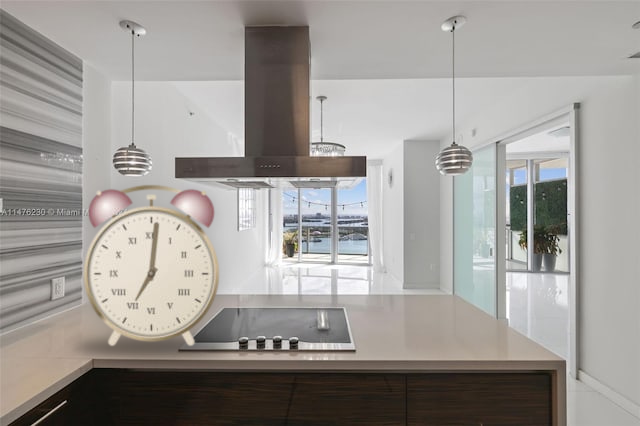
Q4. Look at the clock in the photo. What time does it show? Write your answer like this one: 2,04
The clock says 7,01
